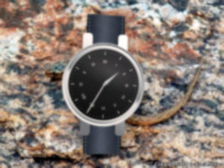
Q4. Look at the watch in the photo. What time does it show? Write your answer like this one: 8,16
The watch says 1,35
